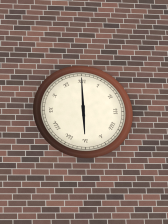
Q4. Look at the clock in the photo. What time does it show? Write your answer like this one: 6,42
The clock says 6,00
